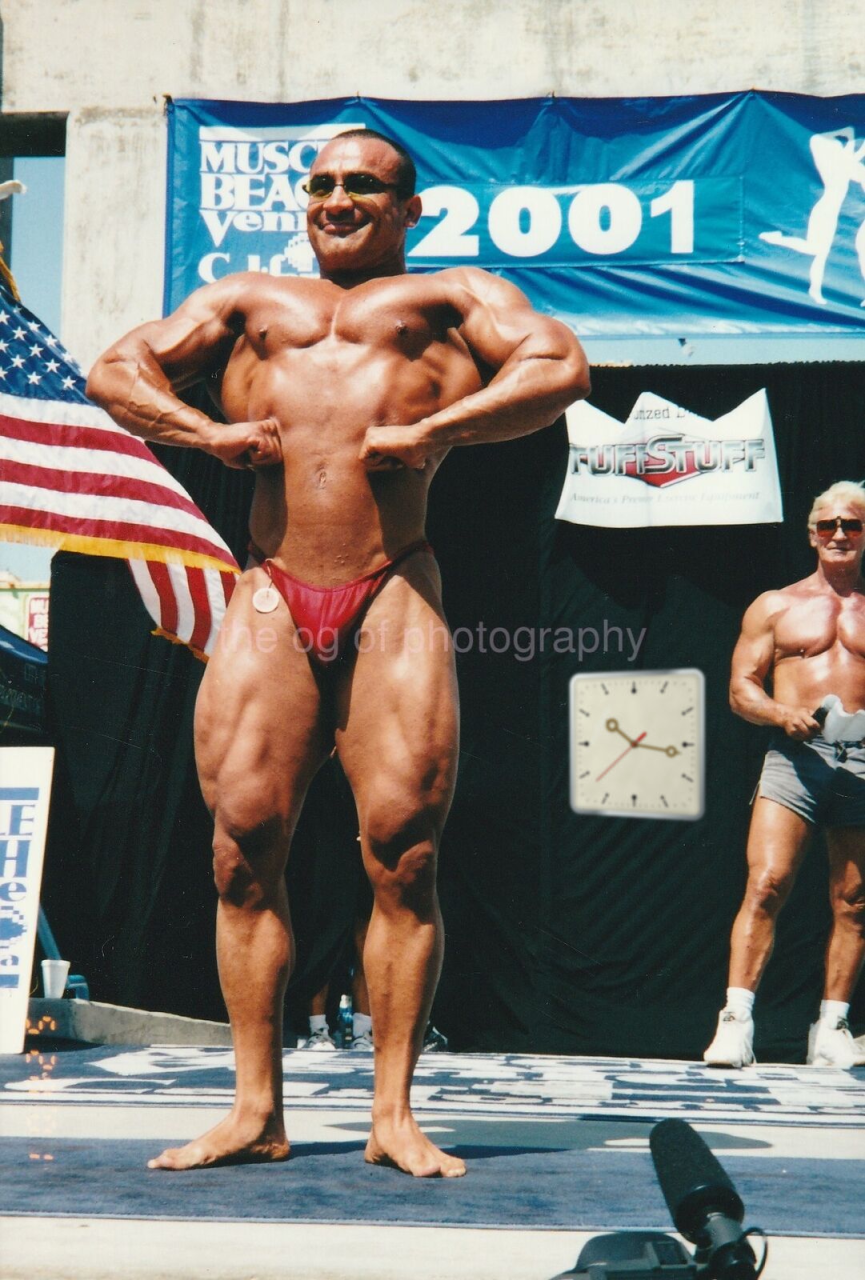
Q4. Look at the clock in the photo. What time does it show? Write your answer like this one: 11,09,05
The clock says 10,16,38
